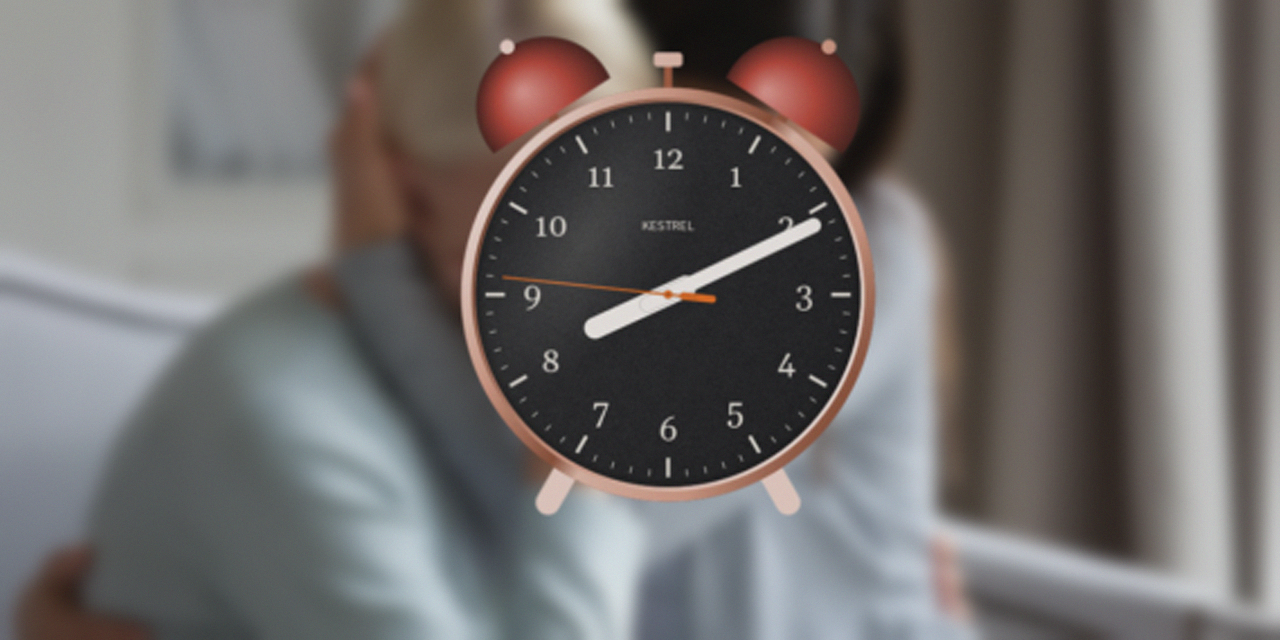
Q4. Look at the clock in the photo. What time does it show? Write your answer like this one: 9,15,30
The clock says 8,10,46
